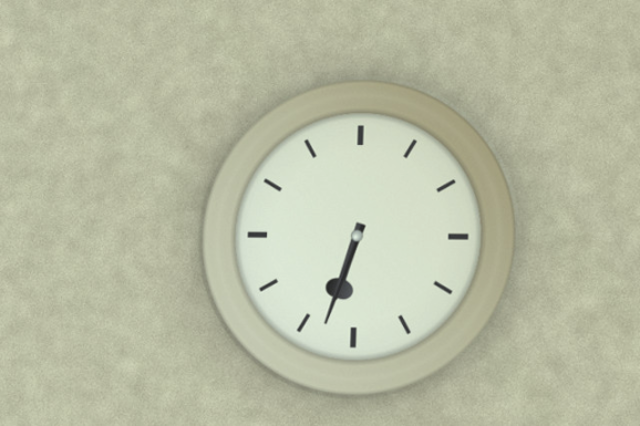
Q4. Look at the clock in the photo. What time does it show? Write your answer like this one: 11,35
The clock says 6,33
